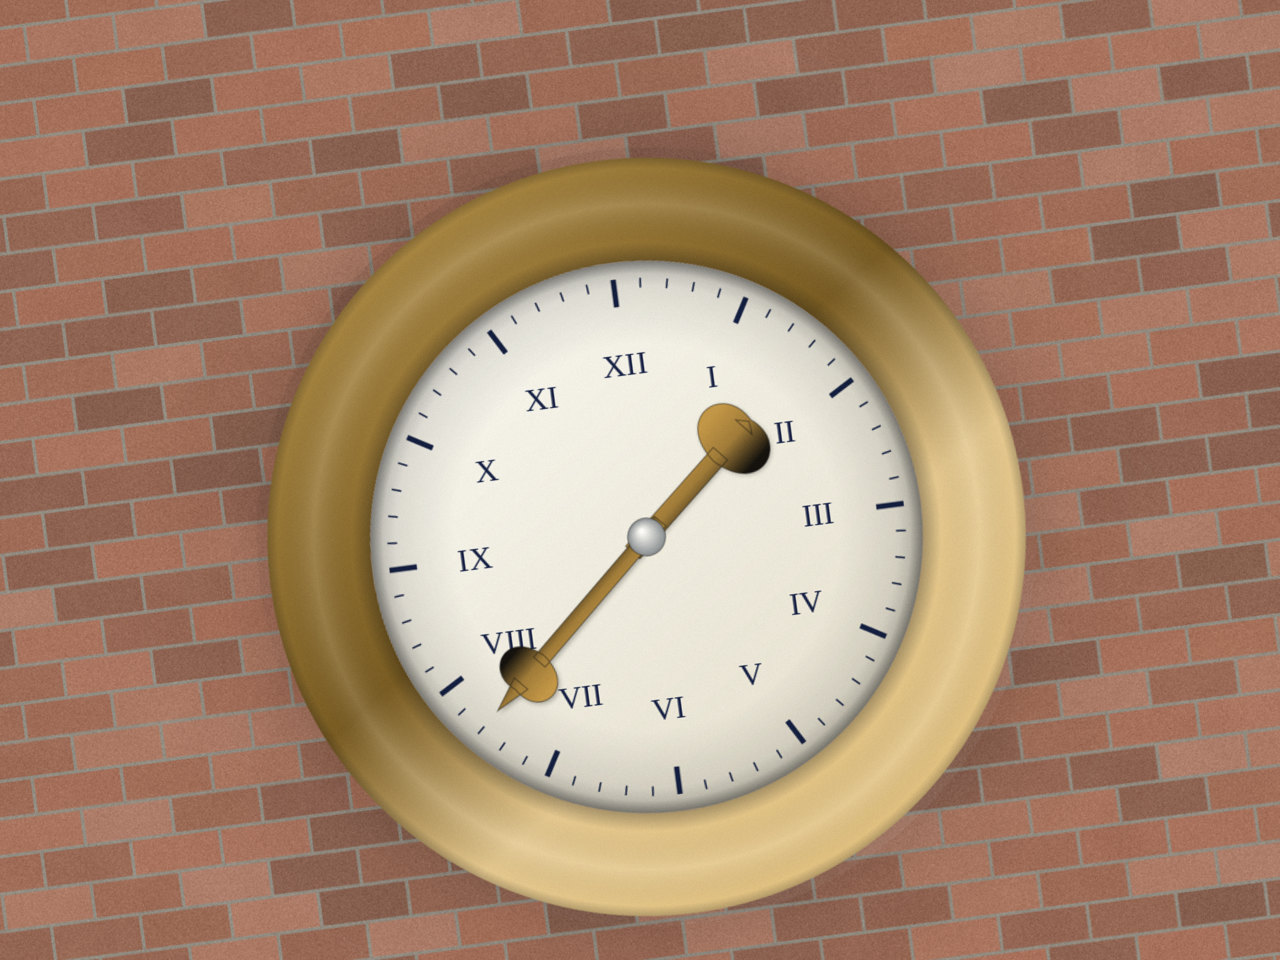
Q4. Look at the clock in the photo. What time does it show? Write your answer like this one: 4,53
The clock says 1,38
